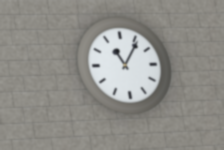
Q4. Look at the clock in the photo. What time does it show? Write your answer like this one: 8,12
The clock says 11,06
